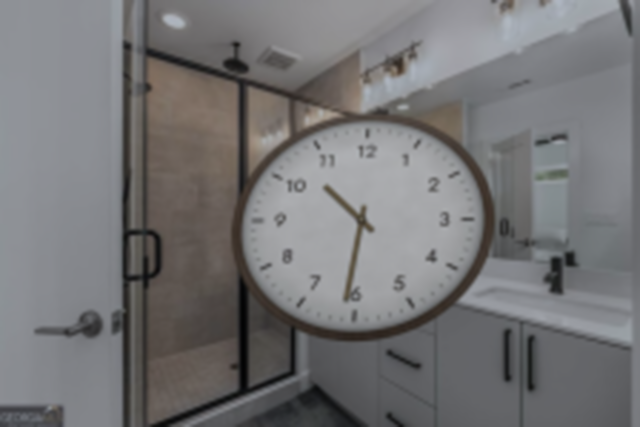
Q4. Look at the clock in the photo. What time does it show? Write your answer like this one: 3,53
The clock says 10,31
